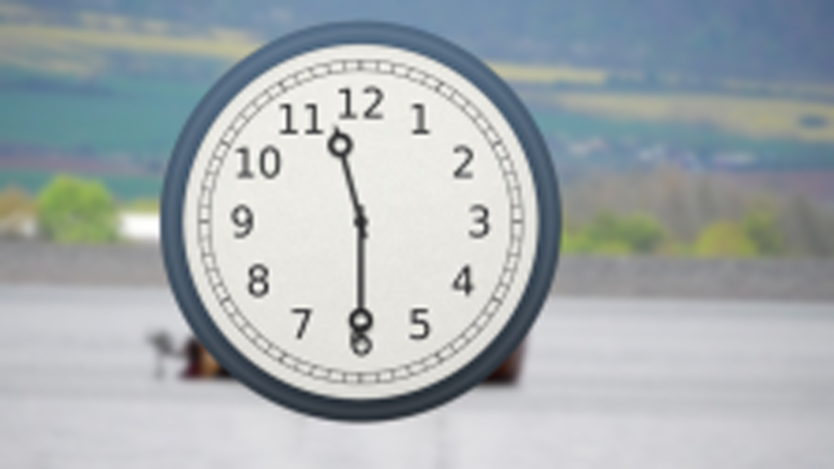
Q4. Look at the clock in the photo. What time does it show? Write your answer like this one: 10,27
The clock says 11,30
